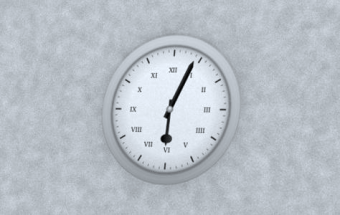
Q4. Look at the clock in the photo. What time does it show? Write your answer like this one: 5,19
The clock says 6,04
